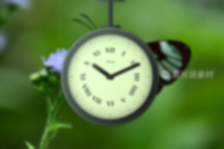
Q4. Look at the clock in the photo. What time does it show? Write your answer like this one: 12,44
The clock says 10,11
